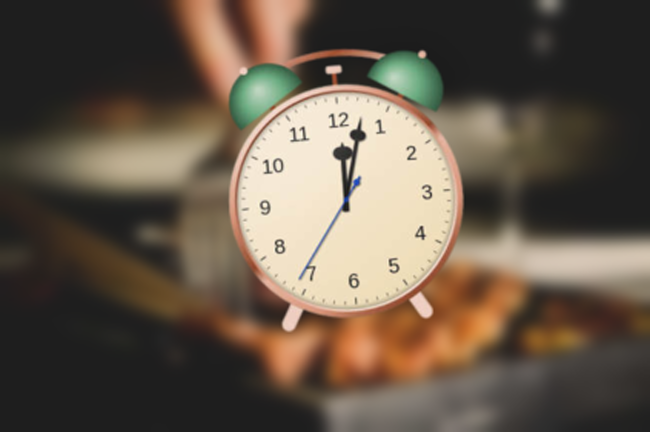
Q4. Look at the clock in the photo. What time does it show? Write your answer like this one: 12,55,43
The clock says 12,02,36
